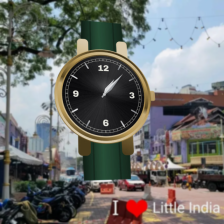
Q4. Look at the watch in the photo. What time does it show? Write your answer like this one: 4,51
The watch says 1,07
